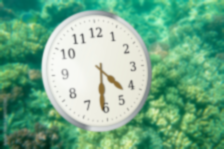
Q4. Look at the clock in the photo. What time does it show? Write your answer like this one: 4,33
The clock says 4,31
